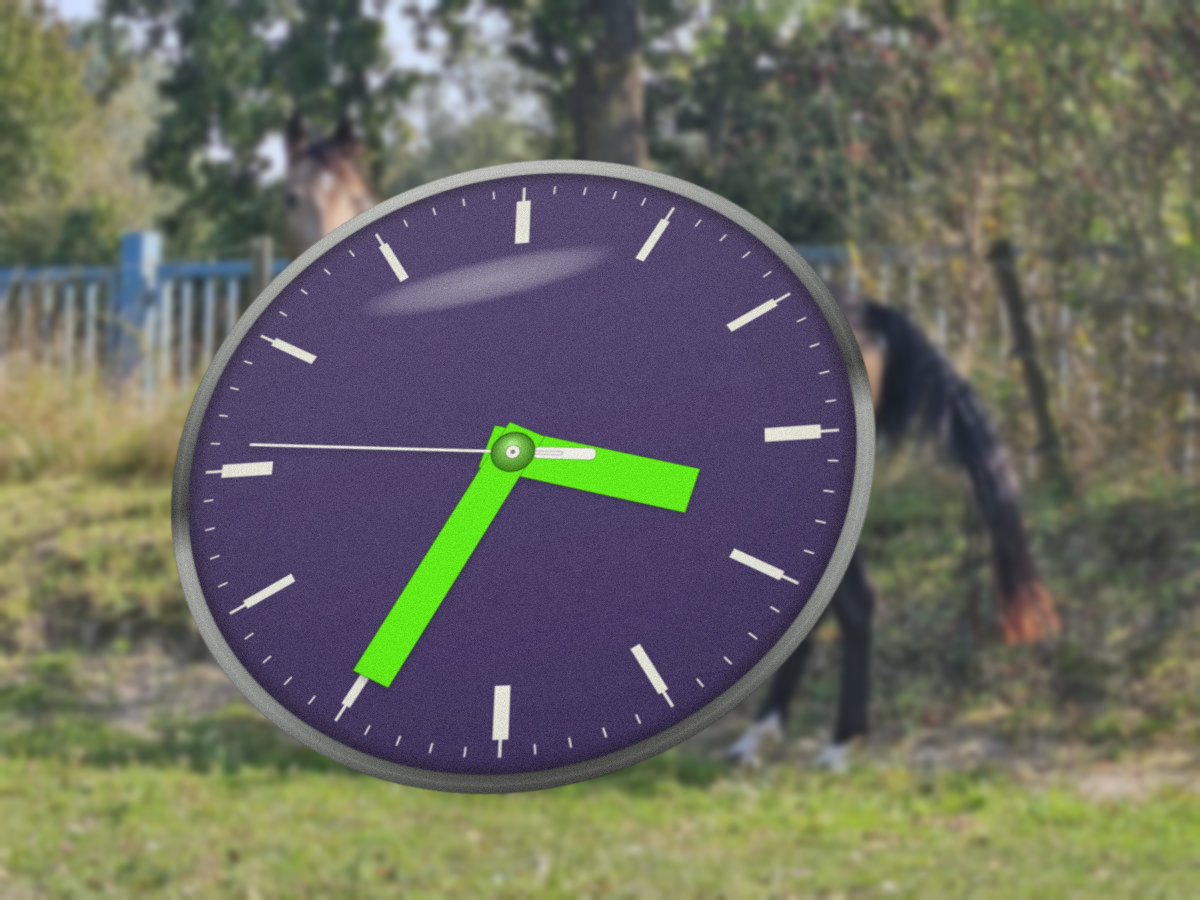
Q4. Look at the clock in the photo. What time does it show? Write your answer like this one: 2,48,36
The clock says 3,34,46
